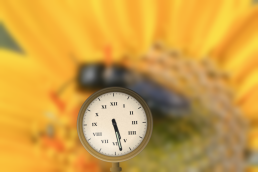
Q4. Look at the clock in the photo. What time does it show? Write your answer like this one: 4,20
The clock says 5,28
